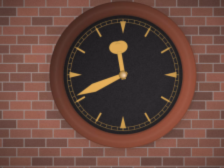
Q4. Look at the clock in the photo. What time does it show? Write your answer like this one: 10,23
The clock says 11,41
